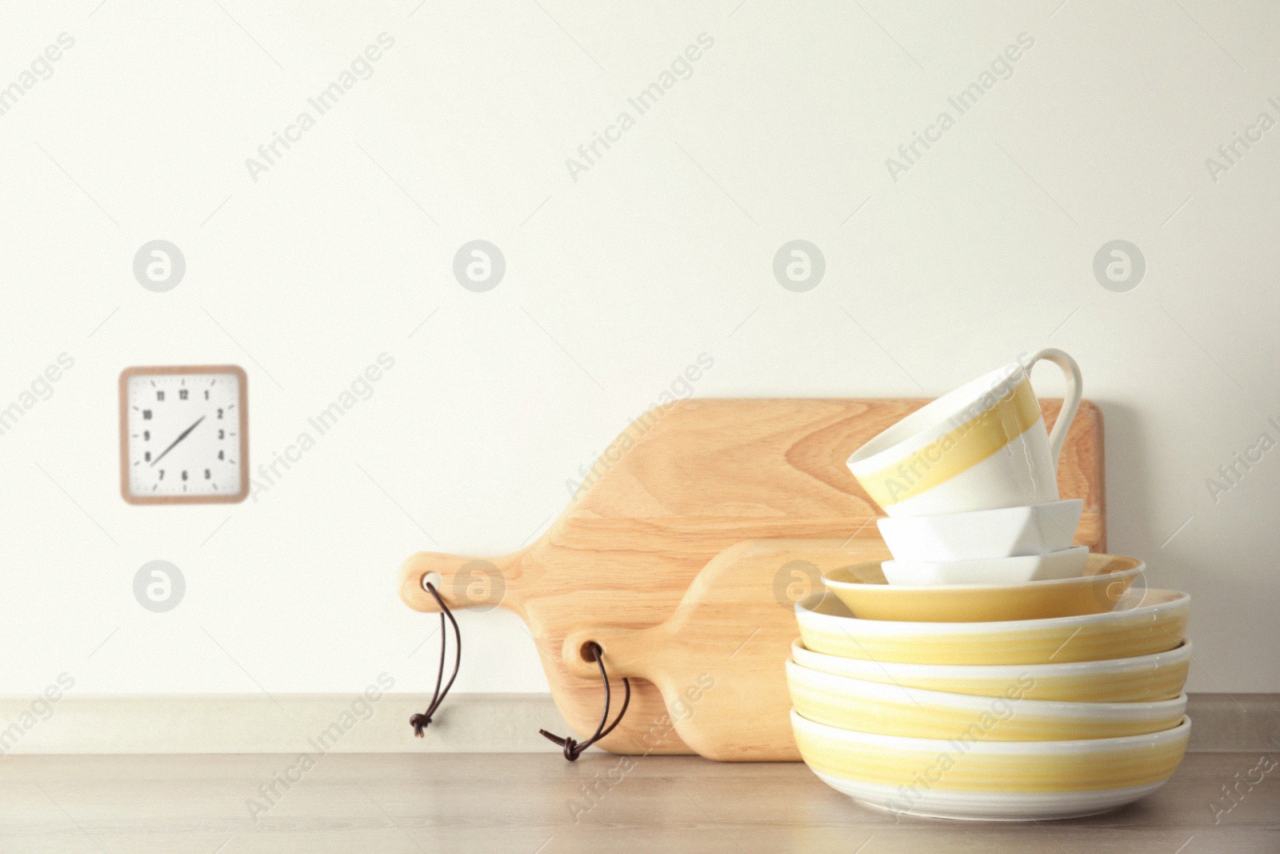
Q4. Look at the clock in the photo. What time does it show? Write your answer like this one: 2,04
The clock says 1,38
